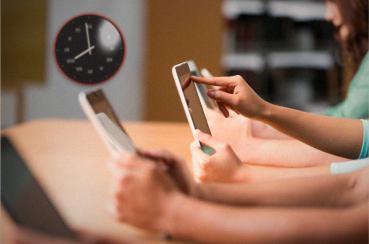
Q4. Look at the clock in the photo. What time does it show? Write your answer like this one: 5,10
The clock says 7,59
